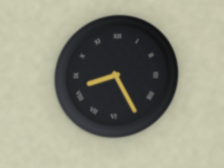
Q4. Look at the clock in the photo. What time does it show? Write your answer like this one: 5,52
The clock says 8,25
